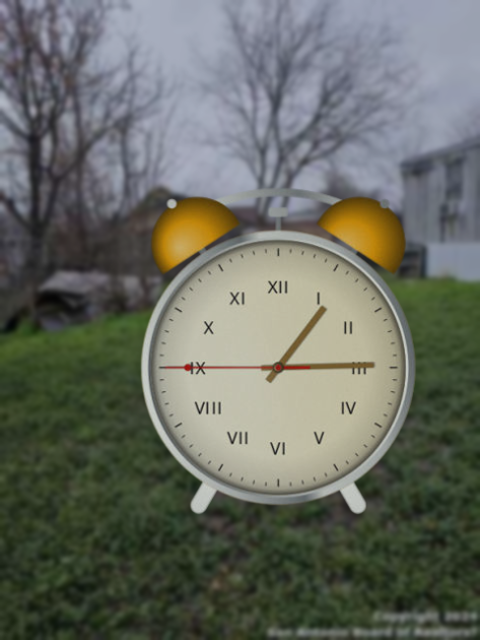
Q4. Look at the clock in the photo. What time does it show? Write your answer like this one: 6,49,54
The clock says 1,14,45
